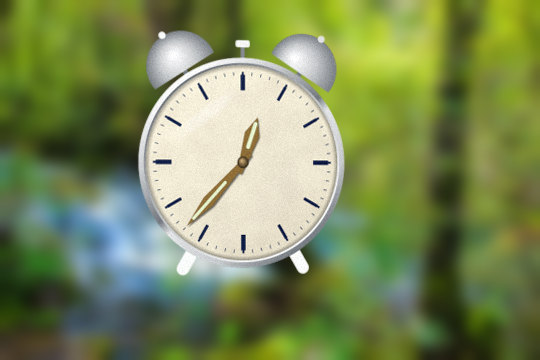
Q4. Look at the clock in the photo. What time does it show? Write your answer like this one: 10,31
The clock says 12,37
